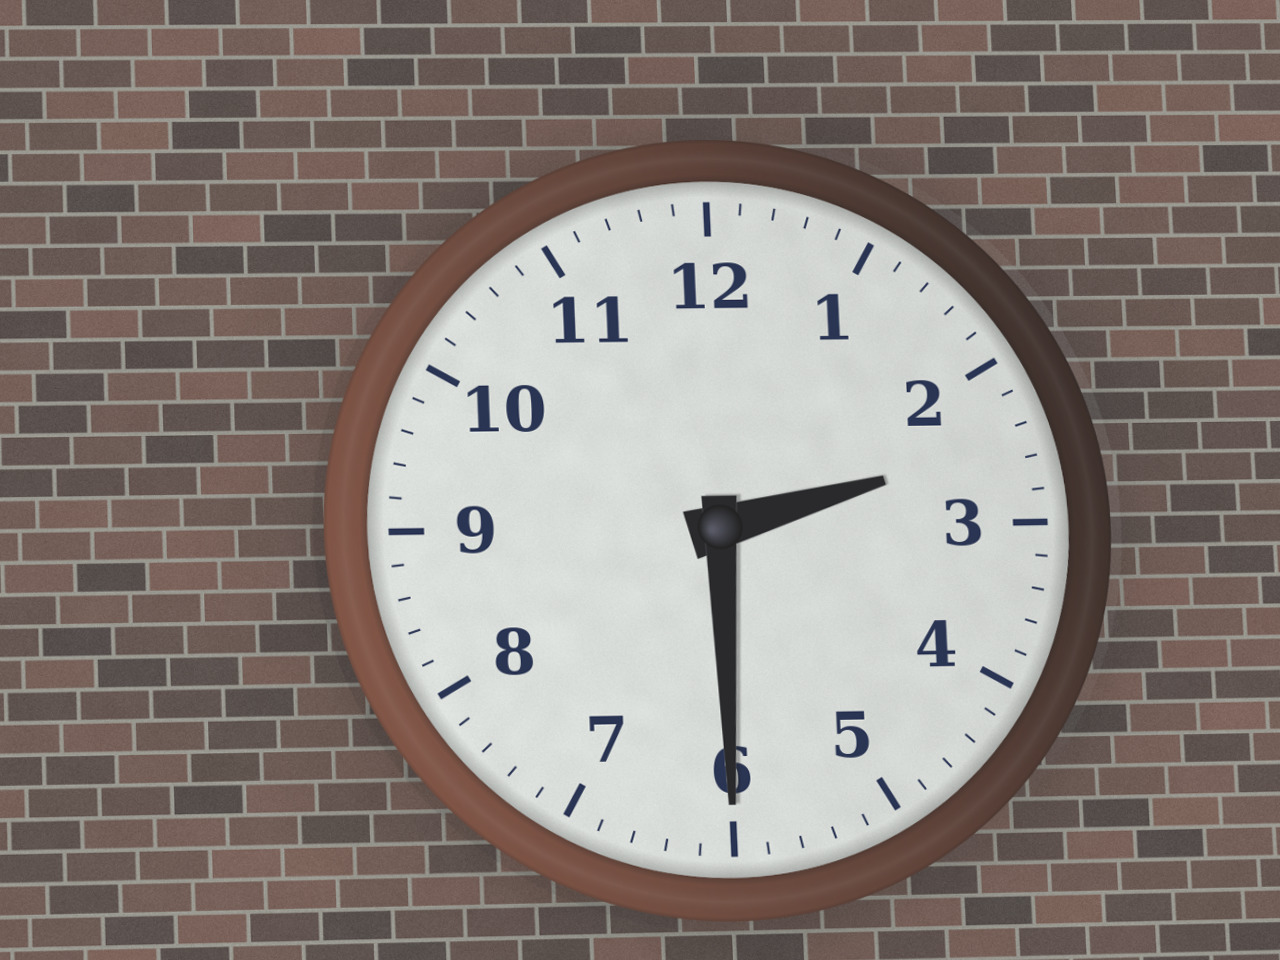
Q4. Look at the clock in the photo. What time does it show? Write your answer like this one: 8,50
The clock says 2,30
